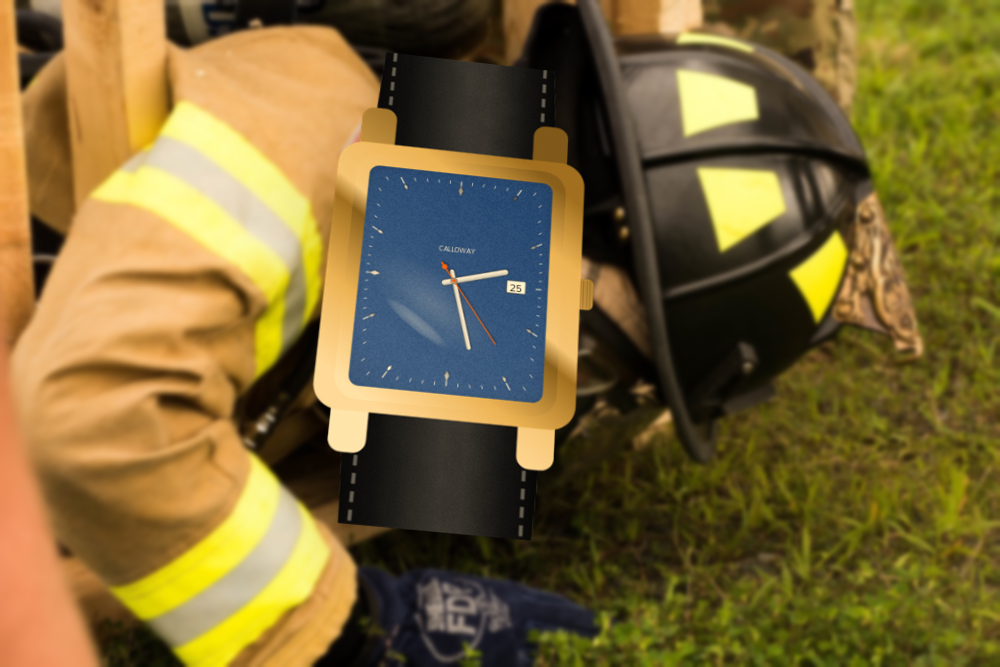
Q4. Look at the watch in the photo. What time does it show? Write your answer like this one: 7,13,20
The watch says 2,27,24
